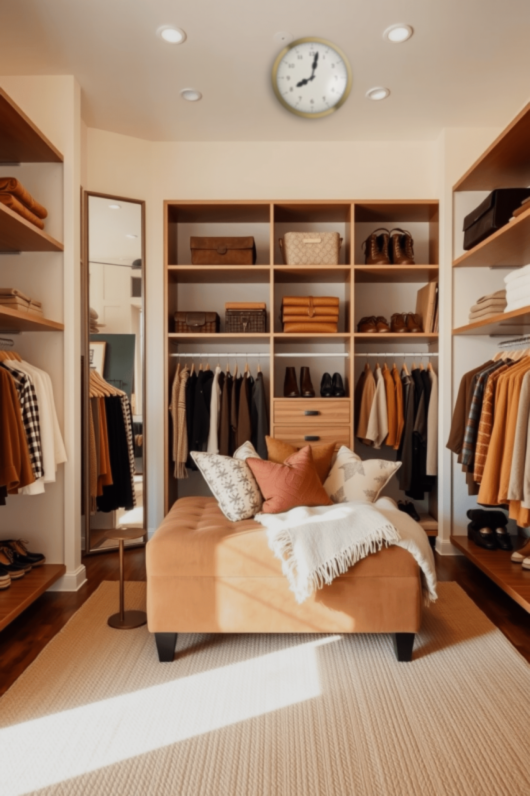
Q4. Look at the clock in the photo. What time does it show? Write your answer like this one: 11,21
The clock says 8,02
